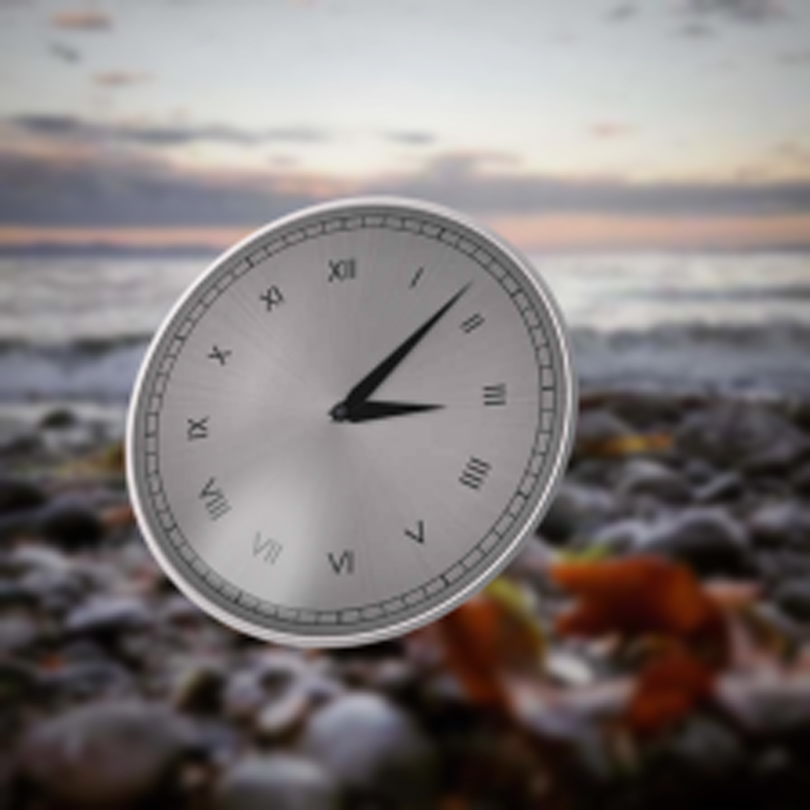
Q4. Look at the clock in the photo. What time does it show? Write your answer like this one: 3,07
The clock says 3,08
